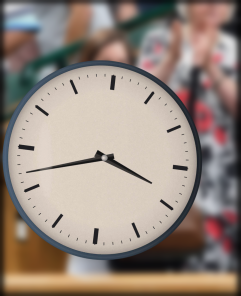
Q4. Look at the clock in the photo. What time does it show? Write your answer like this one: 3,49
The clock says 3,42
